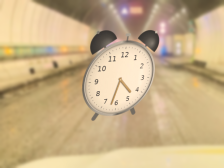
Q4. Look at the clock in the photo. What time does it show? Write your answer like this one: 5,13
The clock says 4,32
